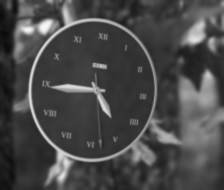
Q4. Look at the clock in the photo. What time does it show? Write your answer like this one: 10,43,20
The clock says 4,44,28
